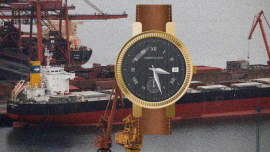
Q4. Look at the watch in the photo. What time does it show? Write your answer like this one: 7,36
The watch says 3,27
